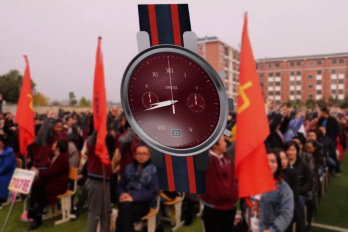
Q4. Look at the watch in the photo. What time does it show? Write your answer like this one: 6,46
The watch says 8,42
